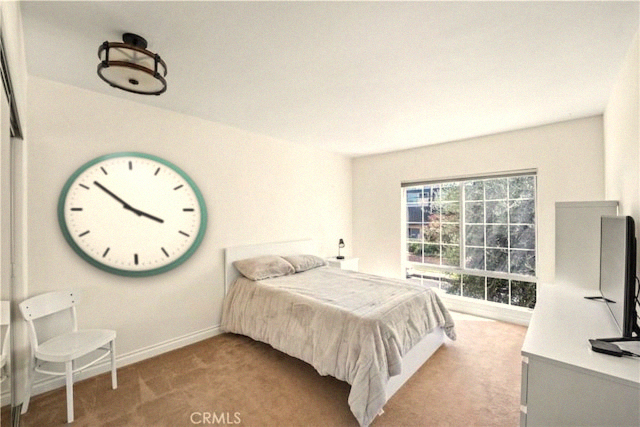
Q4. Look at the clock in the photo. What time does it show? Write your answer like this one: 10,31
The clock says 3,52
